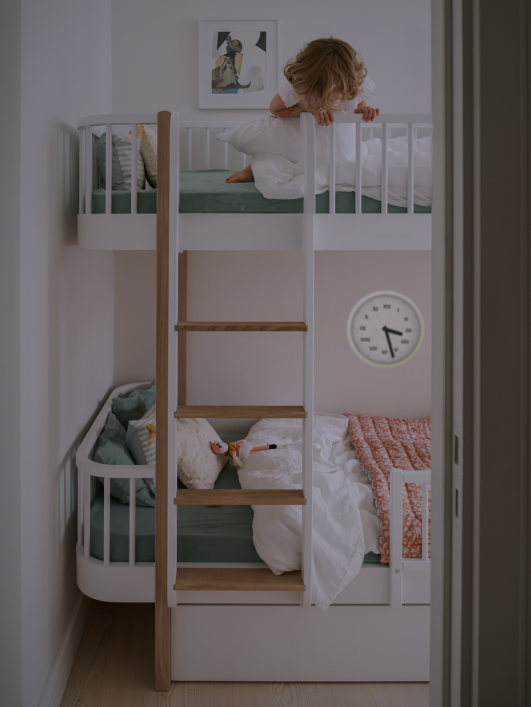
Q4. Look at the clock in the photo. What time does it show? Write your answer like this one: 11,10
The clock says 3,27
